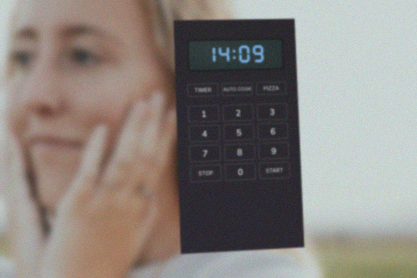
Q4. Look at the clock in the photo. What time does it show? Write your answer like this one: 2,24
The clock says 14,09
